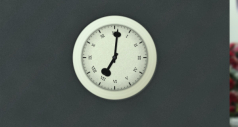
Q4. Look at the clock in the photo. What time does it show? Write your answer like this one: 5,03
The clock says 7,01
